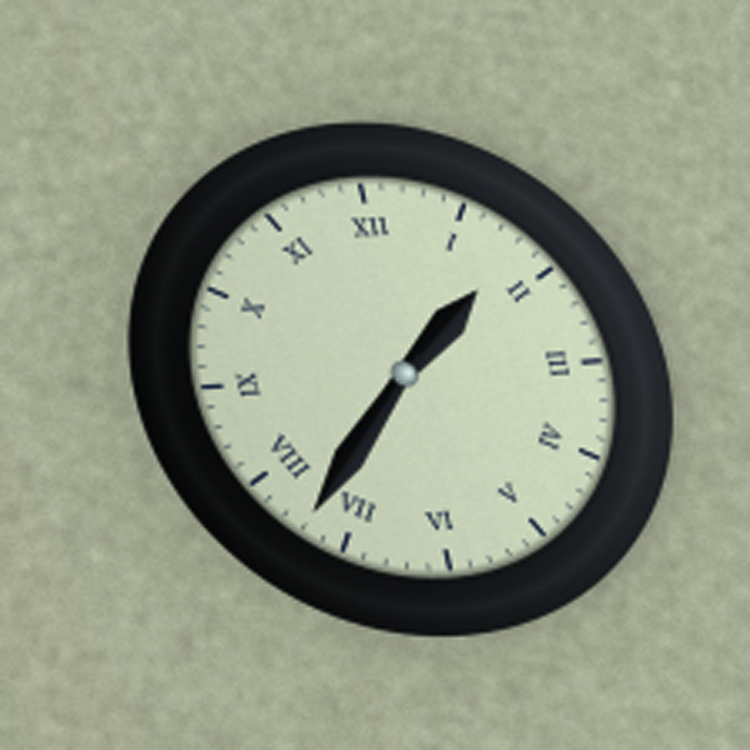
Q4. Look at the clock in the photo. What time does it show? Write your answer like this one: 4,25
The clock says 1,37
